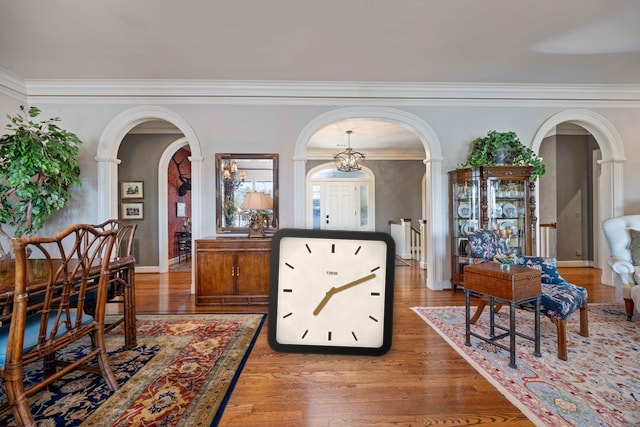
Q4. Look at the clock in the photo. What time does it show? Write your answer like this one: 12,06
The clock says 7,11
